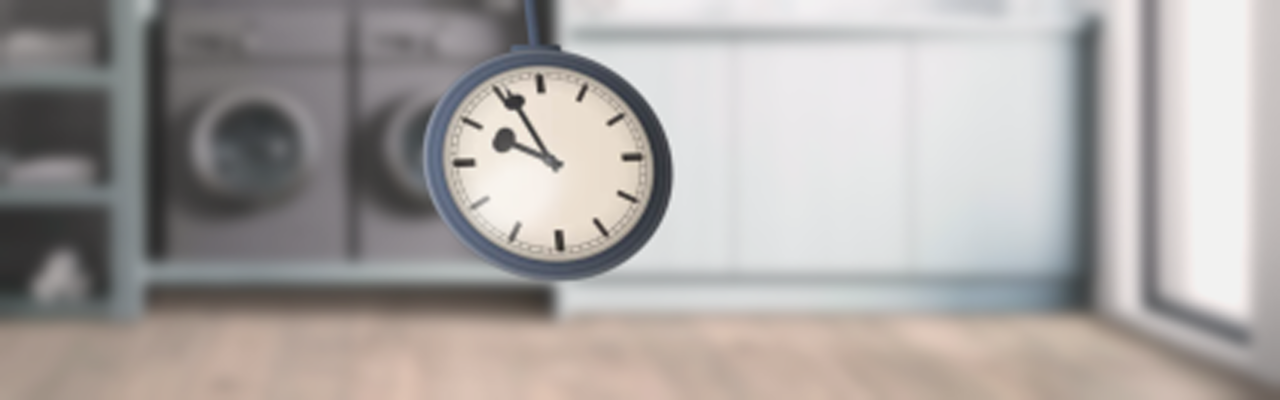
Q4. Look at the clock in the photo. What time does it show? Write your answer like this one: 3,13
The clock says 9,56
